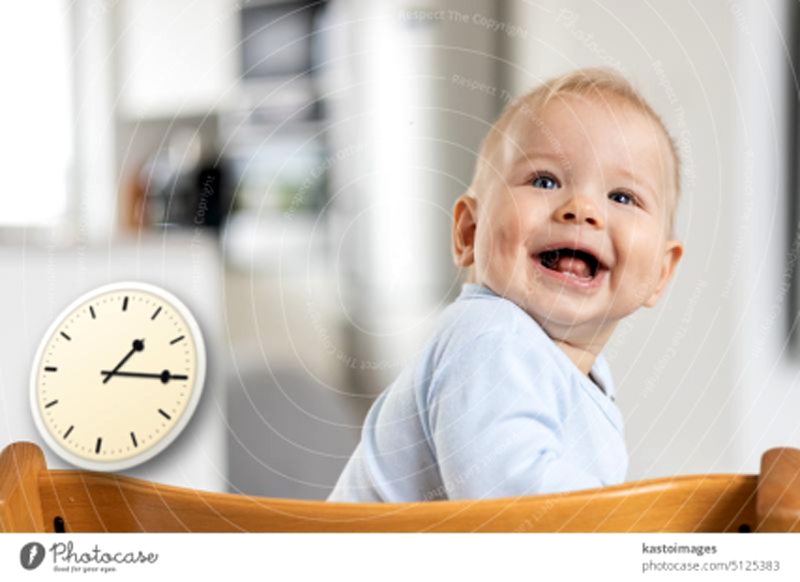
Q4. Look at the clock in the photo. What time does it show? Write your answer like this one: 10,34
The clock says 1,15
